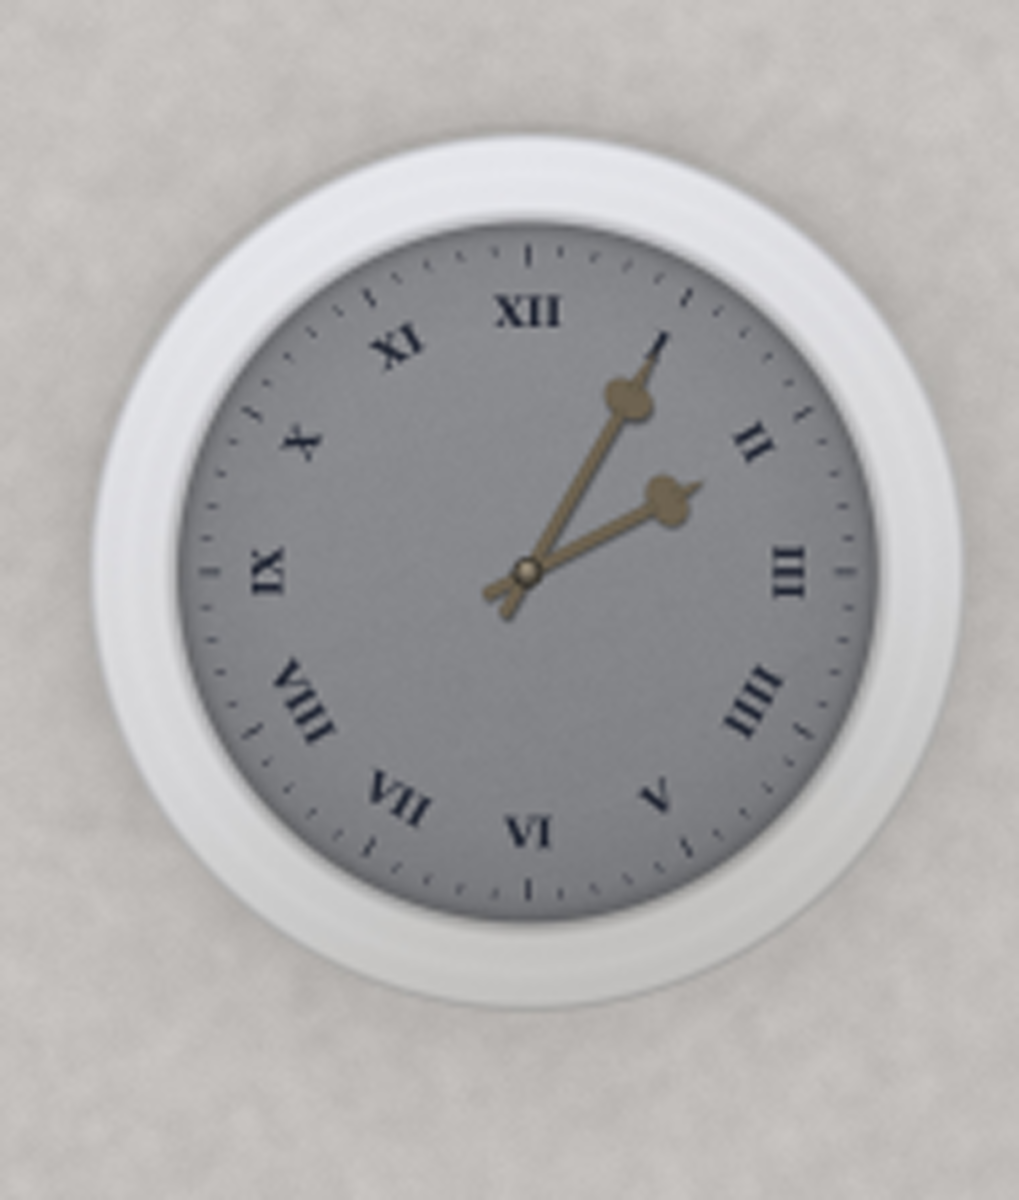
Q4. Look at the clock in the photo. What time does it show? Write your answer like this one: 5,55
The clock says 2,05
